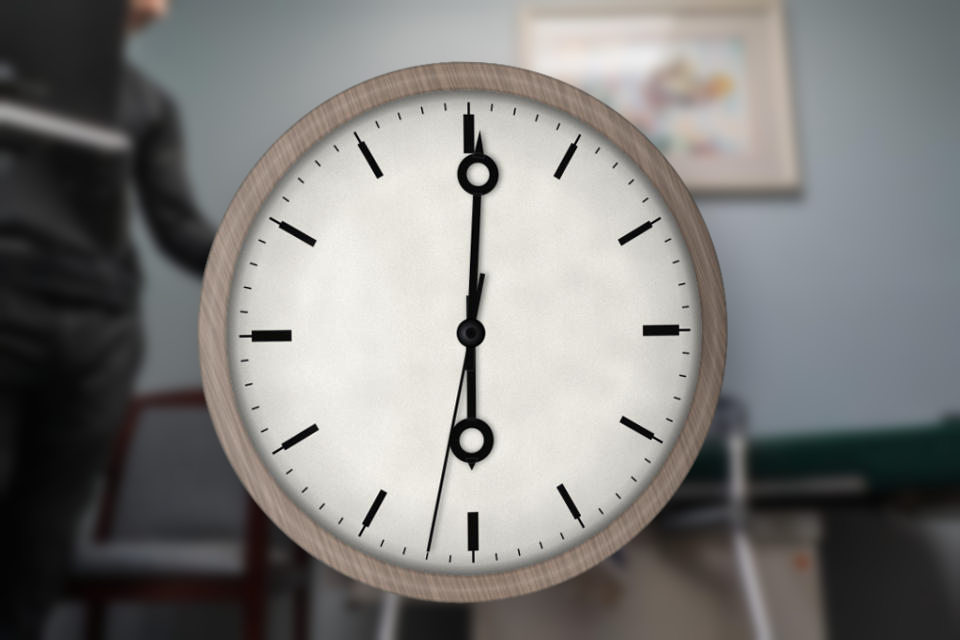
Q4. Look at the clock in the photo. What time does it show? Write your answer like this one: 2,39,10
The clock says 6,00,32
